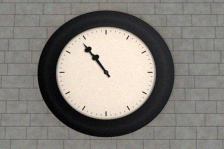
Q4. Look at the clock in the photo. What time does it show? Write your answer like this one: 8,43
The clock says 10,54
